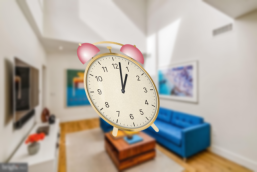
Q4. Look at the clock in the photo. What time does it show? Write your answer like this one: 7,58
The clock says 1,02
